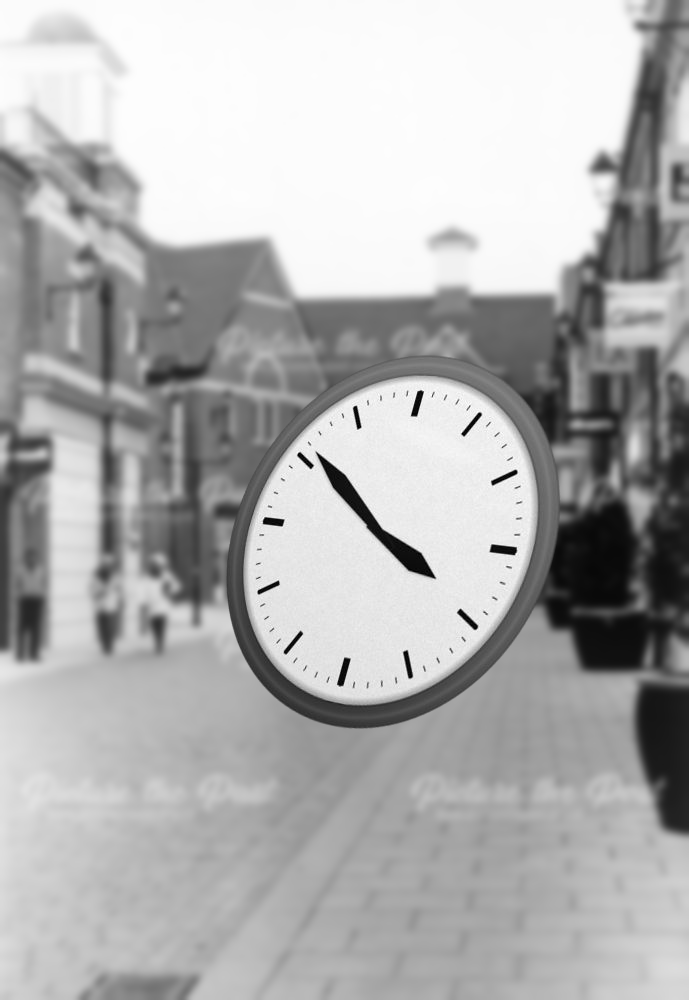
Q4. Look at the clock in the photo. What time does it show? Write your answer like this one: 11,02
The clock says 3,51
